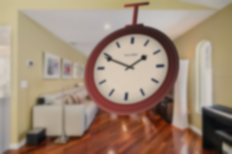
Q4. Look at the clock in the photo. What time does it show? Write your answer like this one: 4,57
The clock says 1,49
